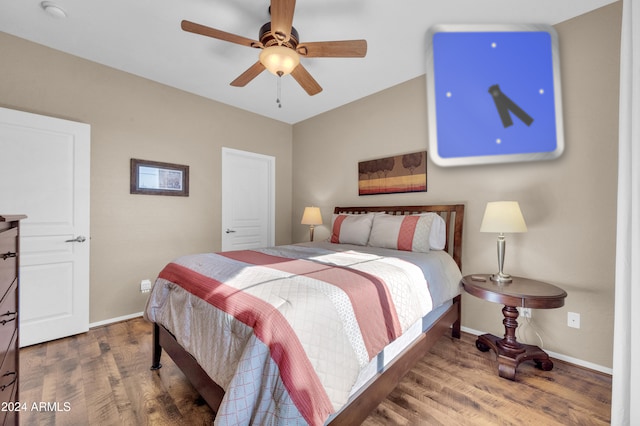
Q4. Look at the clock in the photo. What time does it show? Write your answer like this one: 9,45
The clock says 5,22
